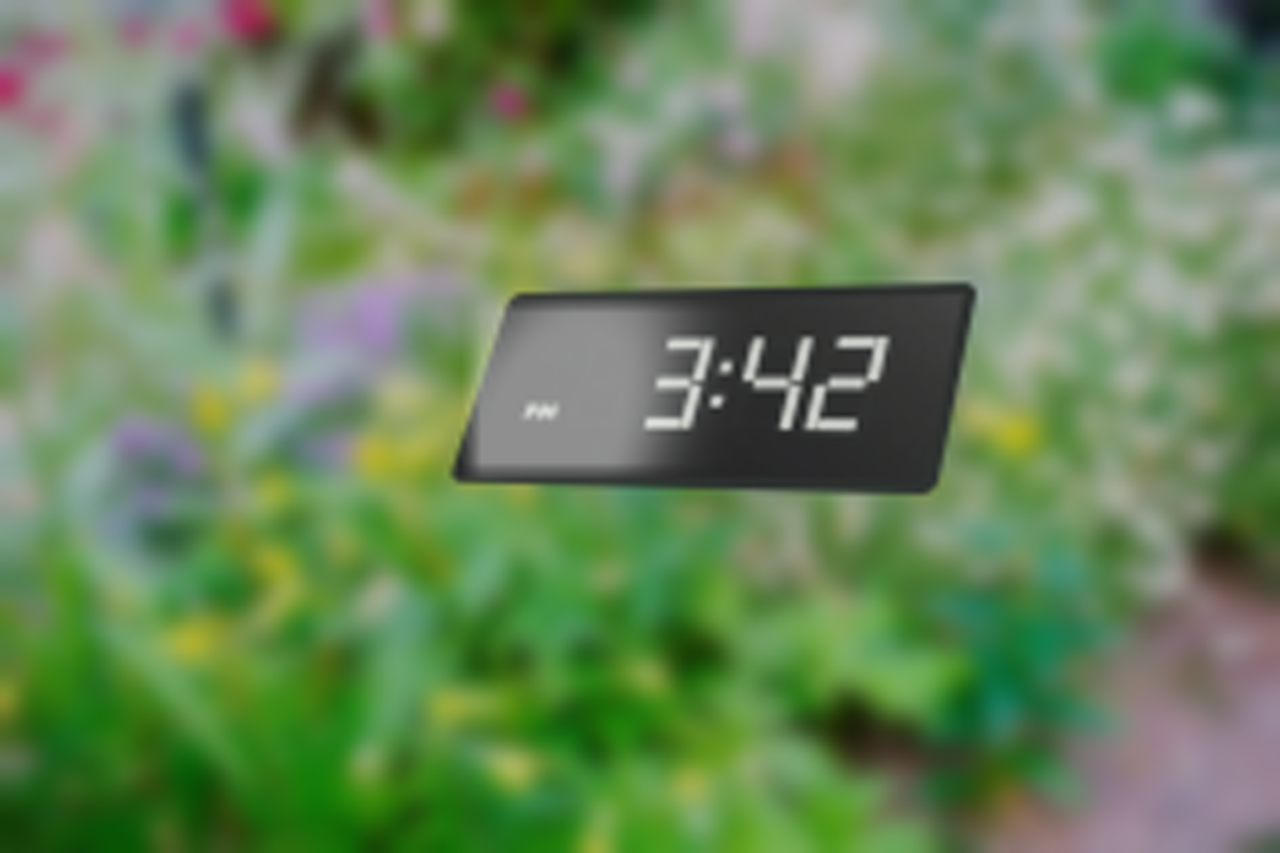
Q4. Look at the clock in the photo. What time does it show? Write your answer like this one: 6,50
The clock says 3,42
